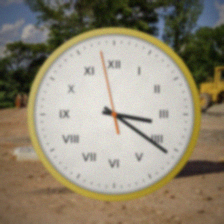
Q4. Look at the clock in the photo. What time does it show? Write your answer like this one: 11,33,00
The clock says 3,20,58
